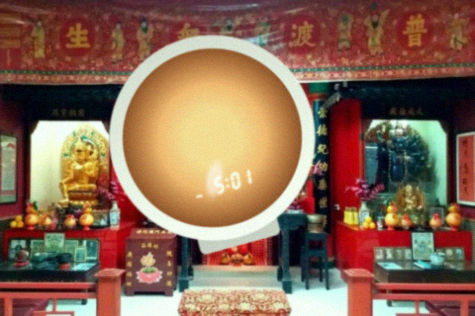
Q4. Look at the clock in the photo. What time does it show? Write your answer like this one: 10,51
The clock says 5,01
